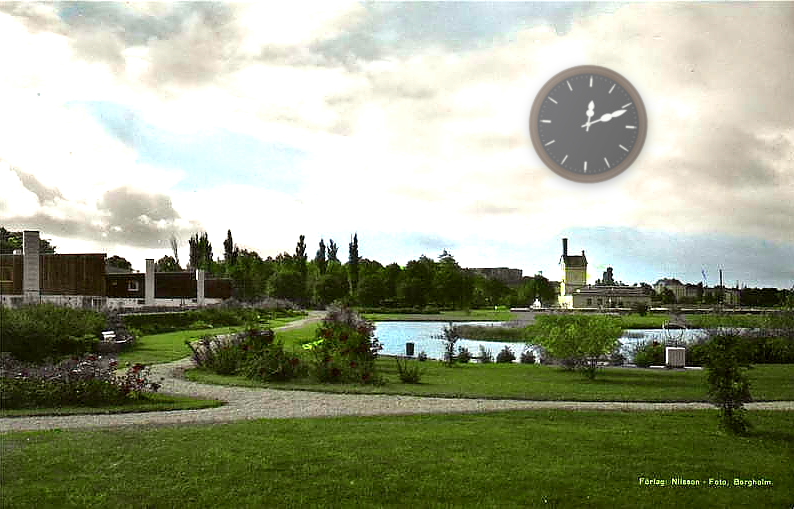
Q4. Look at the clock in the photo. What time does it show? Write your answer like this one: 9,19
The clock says 12,11
